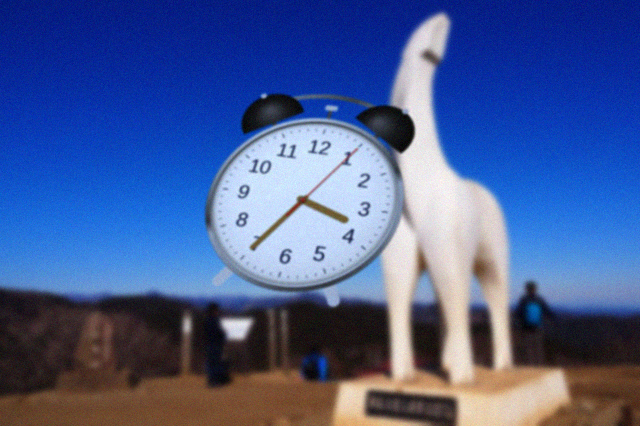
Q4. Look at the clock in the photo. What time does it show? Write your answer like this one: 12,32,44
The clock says 3,35,05
